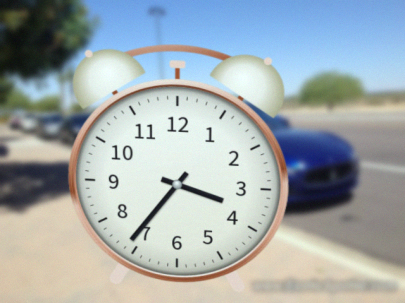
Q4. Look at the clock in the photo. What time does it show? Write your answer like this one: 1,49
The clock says 3,36
